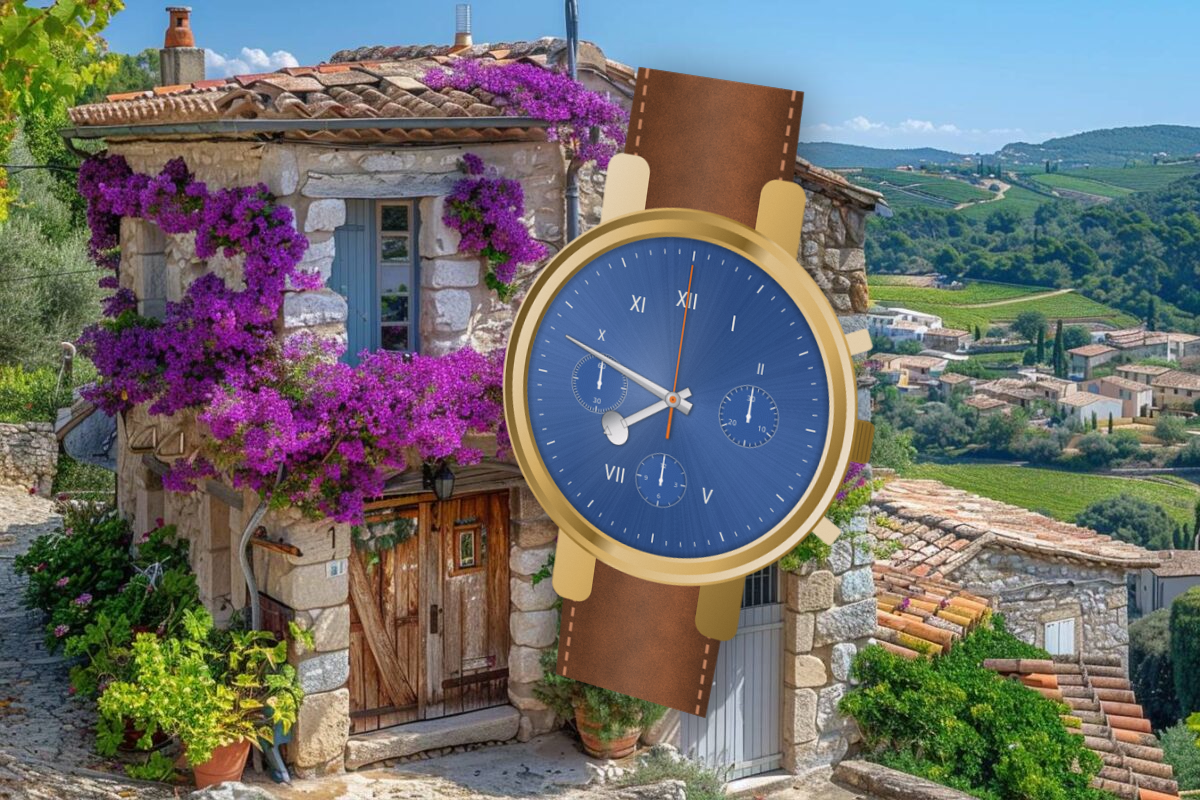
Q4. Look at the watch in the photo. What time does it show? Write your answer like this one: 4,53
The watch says 7,48
